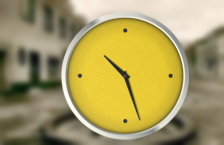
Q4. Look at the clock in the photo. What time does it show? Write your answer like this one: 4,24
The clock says 10,27
